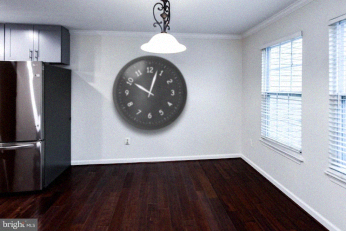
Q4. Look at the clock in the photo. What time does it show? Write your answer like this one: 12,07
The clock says 10,03
